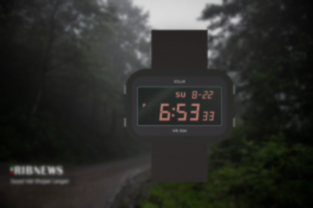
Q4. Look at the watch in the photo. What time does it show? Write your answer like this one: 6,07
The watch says 6,53
